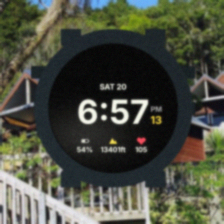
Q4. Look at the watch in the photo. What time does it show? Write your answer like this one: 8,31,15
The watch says 6,57,13
